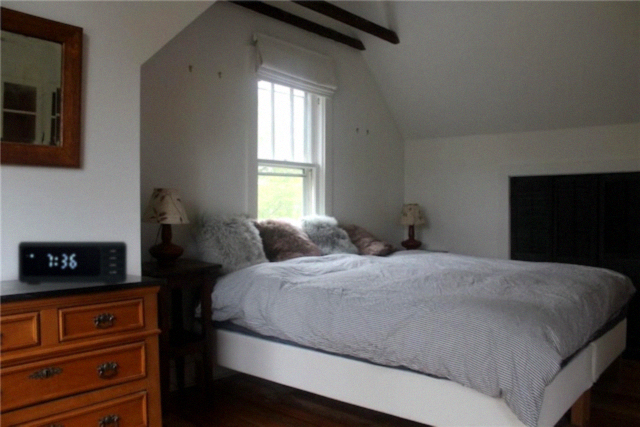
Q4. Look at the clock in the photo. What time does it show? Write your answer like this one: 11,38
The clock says 7,36
